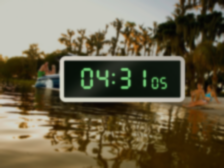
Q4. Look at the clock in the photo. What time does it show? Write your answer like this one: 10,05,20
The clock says 4,31,05
